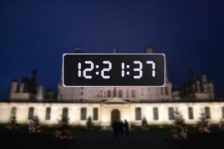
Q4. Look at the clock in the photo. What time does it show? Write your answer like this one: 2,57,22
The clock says 12,21,37
